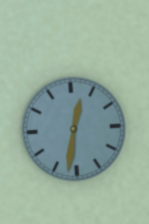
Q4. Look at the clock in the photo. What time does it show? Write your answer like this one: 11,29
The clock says 12,32
